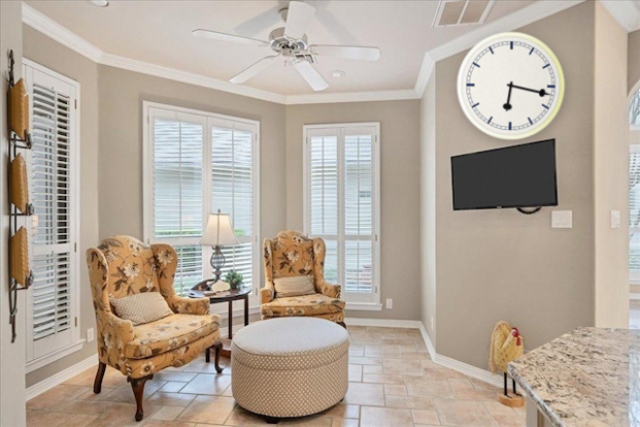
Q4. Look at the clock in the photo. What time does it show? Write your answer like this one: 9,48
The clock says 6,17
